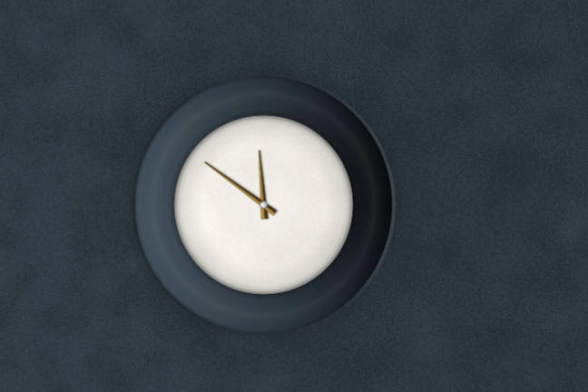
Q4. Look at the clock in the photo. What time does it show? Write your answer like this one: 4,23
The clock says 11,51
